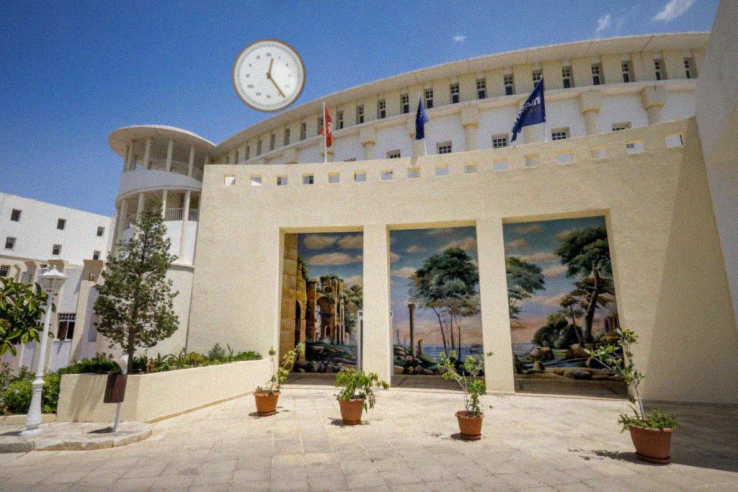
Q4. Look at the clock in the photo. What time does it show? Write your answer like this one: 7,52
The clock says 12,24
